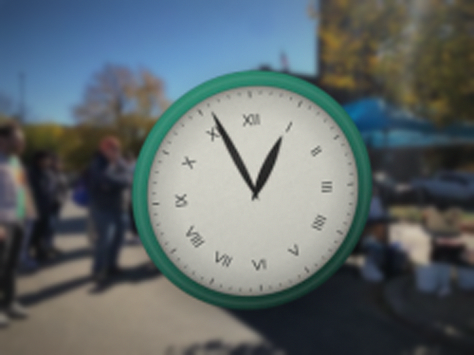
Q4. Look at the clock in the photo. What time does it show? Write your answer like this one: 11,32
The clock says 12,56
